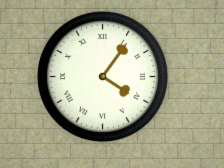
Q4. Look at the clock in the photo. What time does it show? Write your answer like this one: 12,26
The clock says 4,06
